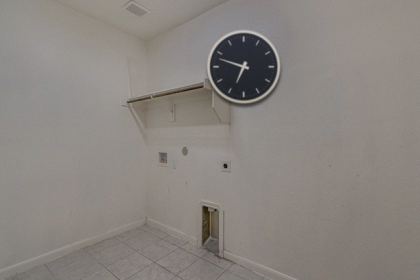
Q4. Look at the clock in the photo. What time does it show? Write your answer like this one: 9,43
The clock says 6,48
